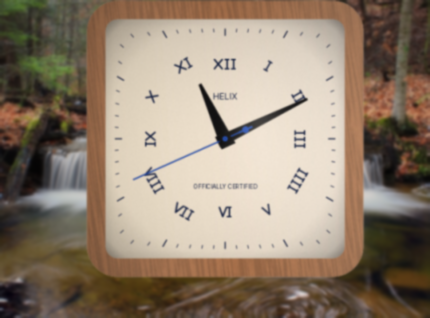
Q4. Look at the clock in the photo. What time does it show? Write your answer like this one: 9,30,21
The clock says 11,10,41
